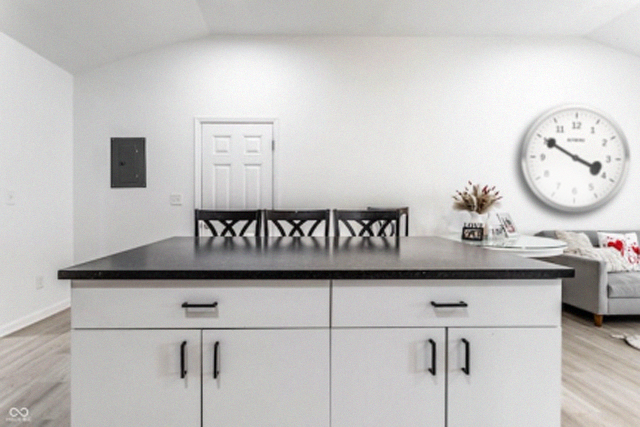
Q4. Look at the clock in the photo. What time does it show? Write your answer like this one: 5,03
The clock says 3,50
